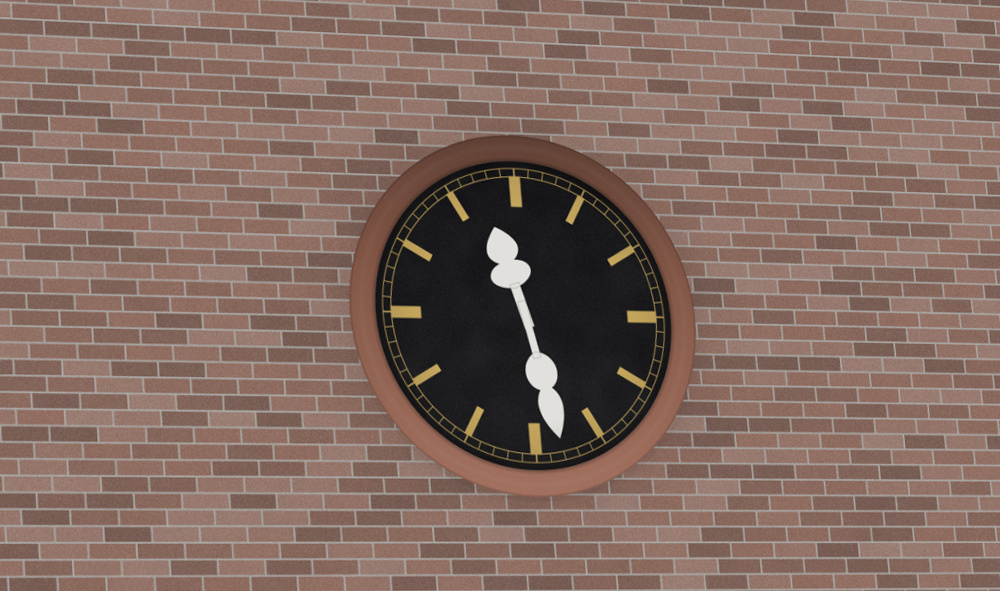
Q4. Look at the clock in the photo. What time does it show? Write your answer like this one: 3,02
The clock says 11,28
